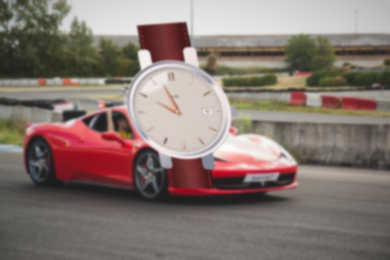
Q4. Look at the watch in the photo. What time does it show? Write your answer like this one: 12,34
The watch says 9,57
